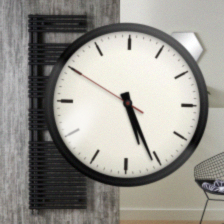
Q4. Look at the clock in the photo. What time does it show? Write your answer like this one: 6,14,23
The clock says 5,25,50
